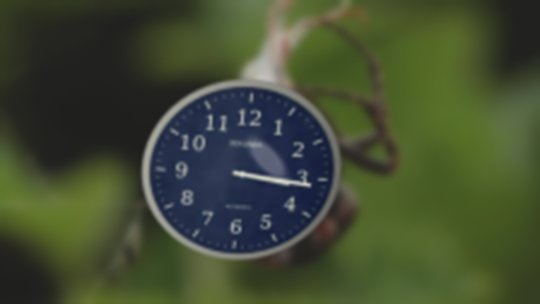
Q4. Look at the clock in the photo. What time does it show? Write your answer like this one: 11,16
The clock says 3,16
